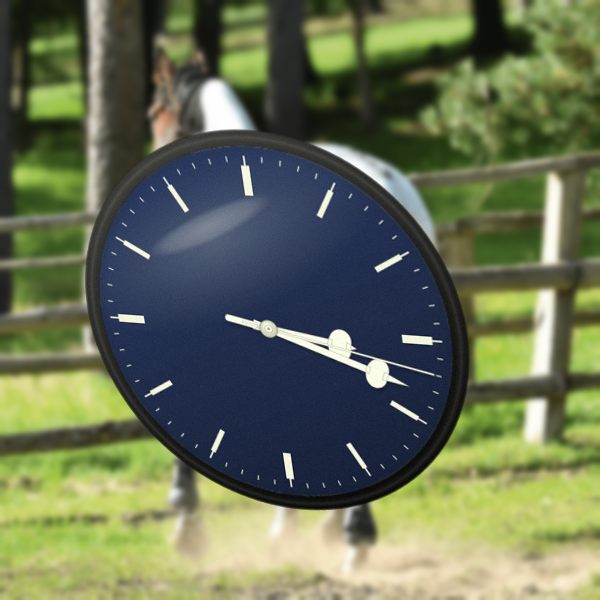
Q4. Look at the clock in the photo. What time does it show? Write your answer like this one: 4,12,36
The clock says 3,18,17
